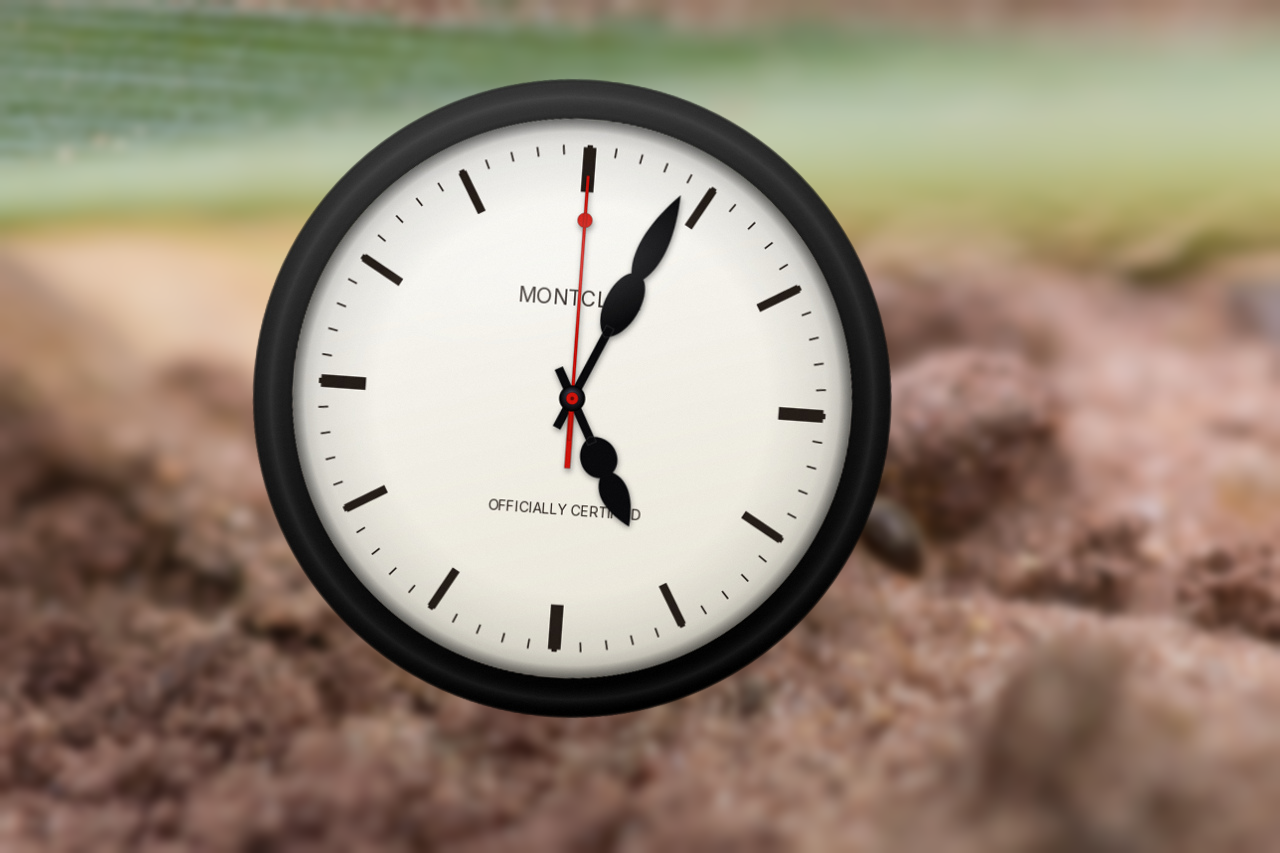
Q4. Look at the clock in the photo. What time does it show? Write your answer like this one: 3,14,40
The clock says 5,04,00
